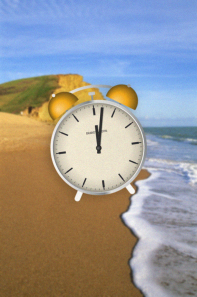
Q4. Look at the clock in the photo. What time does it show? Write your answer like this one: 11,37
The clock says 12,02
